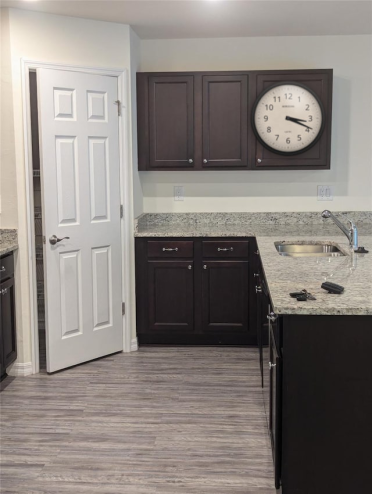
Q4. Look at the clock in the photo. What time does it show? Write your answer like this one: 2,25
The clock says 3,19
